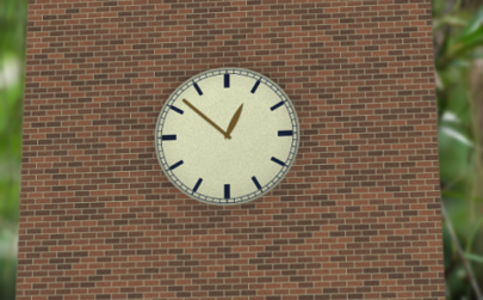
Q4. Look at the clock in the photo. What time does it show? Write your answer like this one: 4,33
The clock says 12,52
